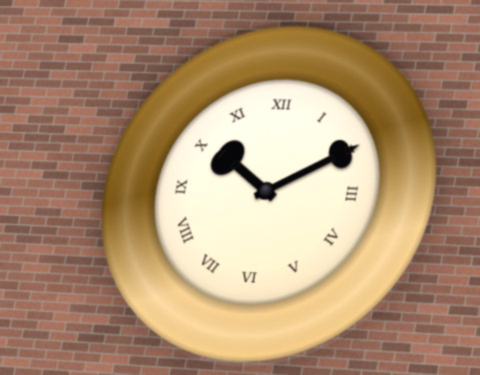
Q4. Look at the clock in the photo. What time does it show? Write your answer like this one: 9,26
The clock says 10,10
